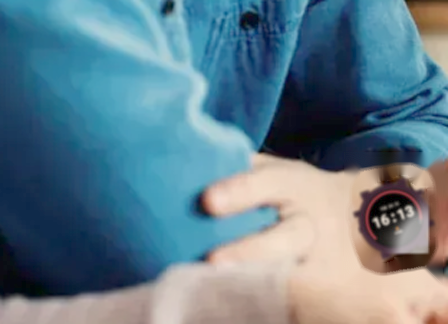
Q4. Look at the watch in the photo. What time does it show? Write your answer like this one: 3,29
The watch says 16,13
